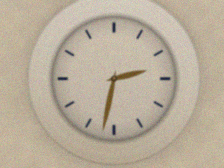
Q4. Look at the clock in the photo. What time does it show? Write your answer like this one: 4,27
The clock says 2,32
